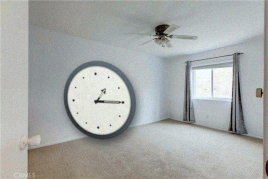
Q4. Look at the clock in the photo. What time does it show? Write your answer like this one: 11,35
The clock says 1,15
